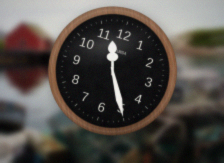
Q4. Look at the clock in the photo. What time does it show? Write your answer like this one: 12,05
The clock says 11,25
